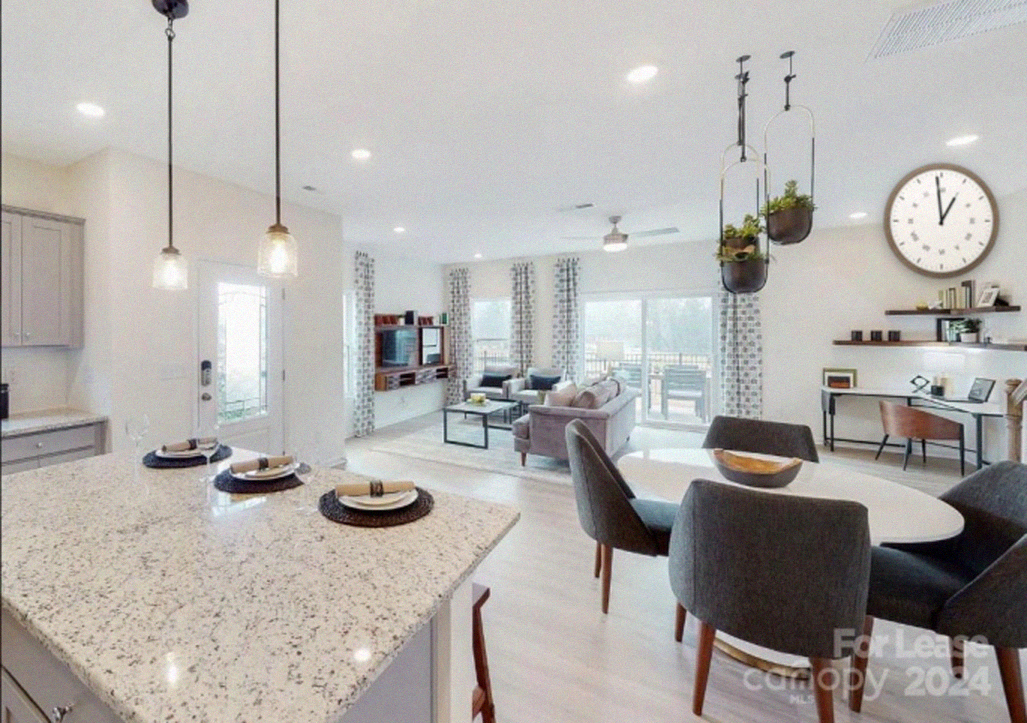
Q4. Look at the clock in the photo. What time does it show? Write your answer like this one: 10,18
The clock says 12,59
